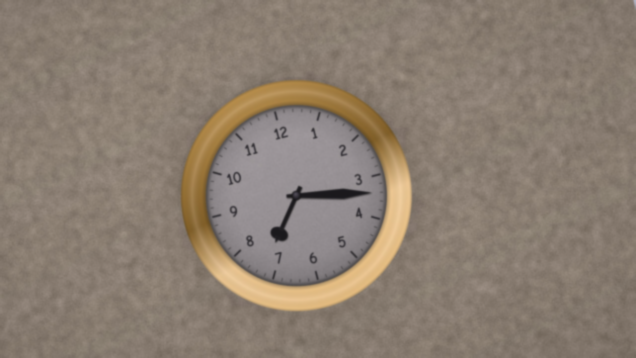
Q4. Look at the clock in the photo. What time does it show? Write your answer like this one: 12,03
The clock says 7,17
